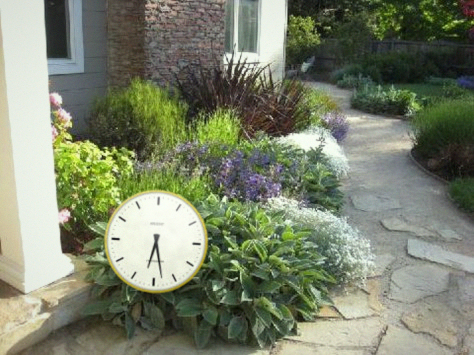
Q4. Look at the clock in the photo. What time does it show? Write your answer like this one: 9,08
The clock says 6,28
